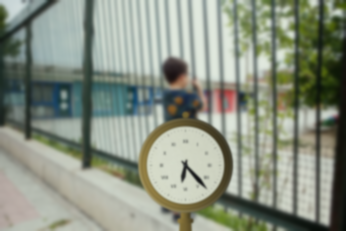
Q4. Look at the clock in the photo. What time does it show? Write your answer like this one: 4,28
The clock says 6,23
